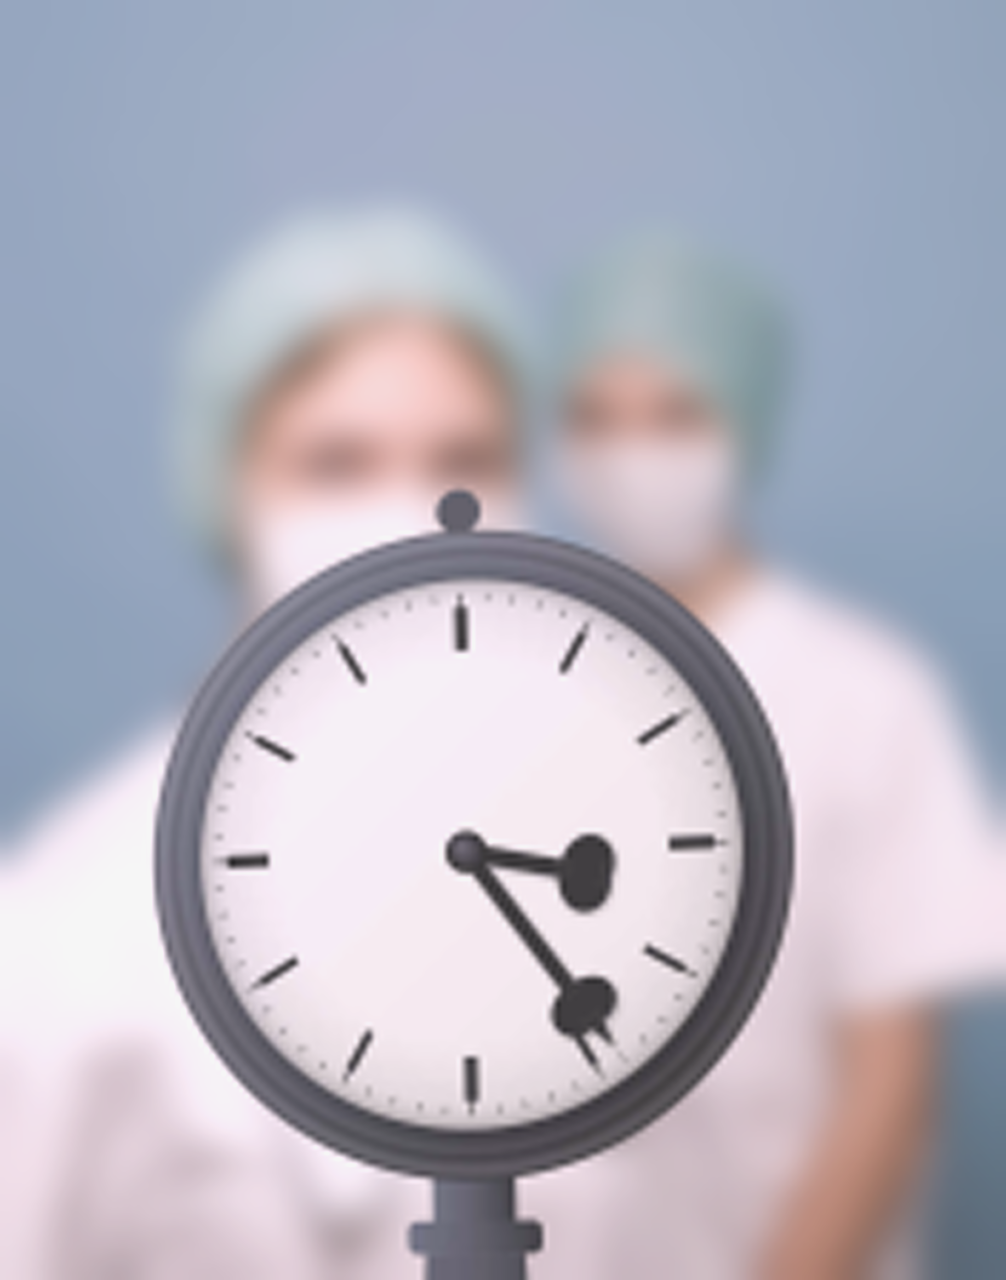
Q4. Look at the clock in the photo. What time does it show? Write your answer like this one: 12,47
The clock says 3,24
